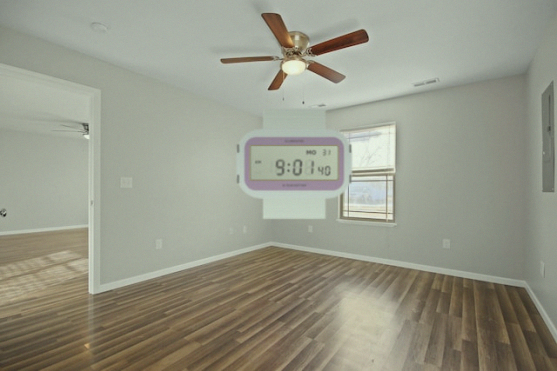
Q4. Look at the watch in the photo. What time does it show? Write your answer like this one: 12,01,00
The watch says 9,01,40
